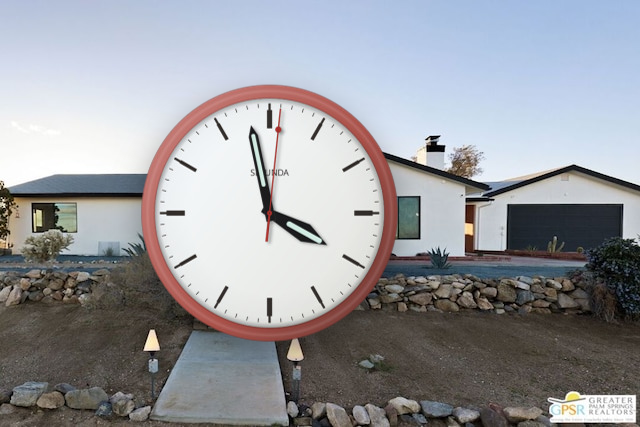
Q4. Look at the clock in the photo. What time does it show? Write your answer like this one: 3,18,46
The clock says 3,58,01
